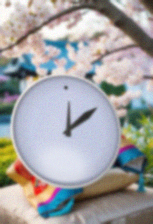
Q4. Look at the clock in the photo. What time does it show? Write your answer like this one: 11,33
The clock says 12,09
